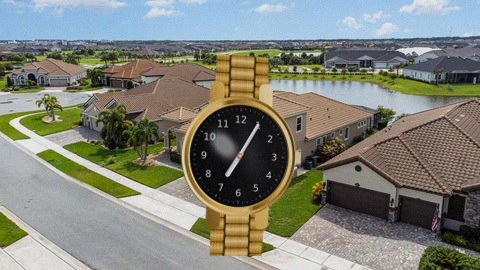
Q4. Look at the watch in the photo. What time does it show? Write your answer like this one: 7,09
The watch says 7,05
